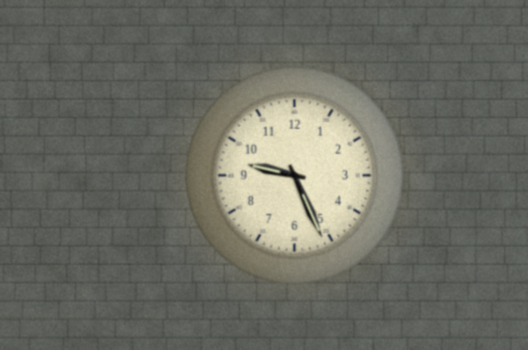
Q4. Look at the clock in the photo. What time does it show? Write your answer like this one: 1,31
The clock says 9,26
